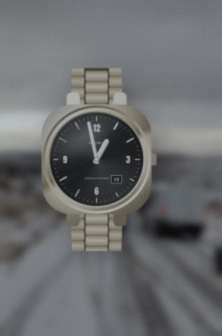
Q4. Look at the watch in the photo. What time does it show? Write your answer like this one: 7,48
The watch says 12,58
